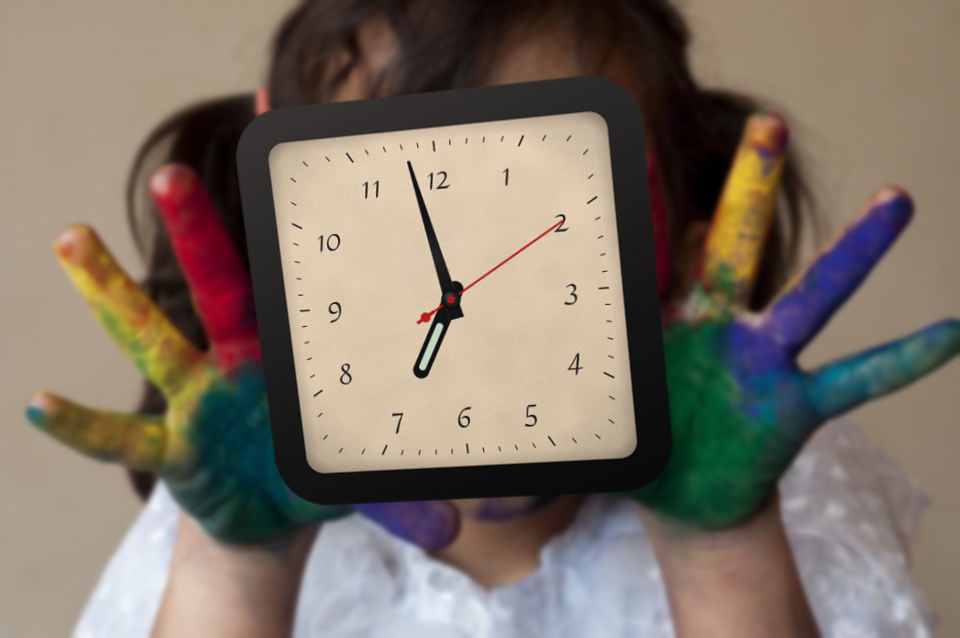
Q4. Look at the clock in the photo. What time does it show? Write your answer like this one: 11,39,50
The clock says 6,58,10
